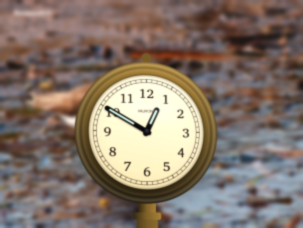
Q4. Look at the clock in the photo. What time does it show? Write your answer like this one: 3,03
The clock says 12,50
